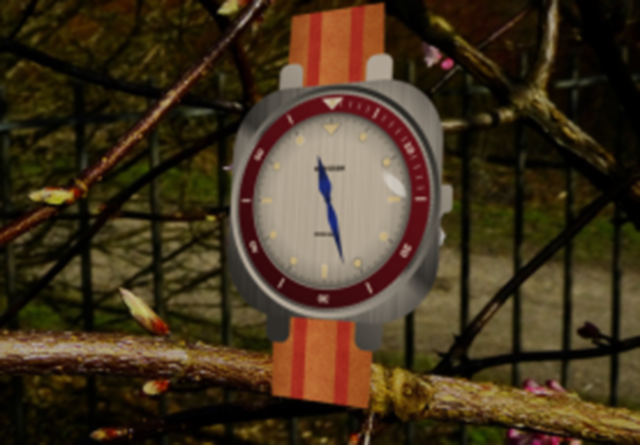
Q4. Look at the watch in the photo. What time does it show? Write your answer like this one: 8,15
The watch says 11,27
